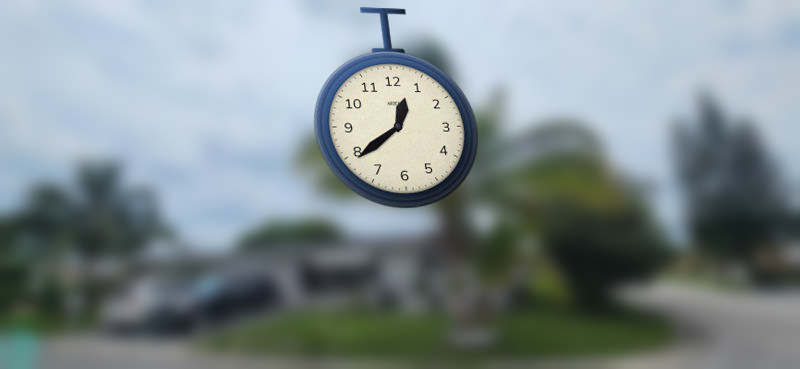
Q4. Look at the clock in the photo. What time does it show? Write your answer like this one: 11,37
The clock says 12,39
